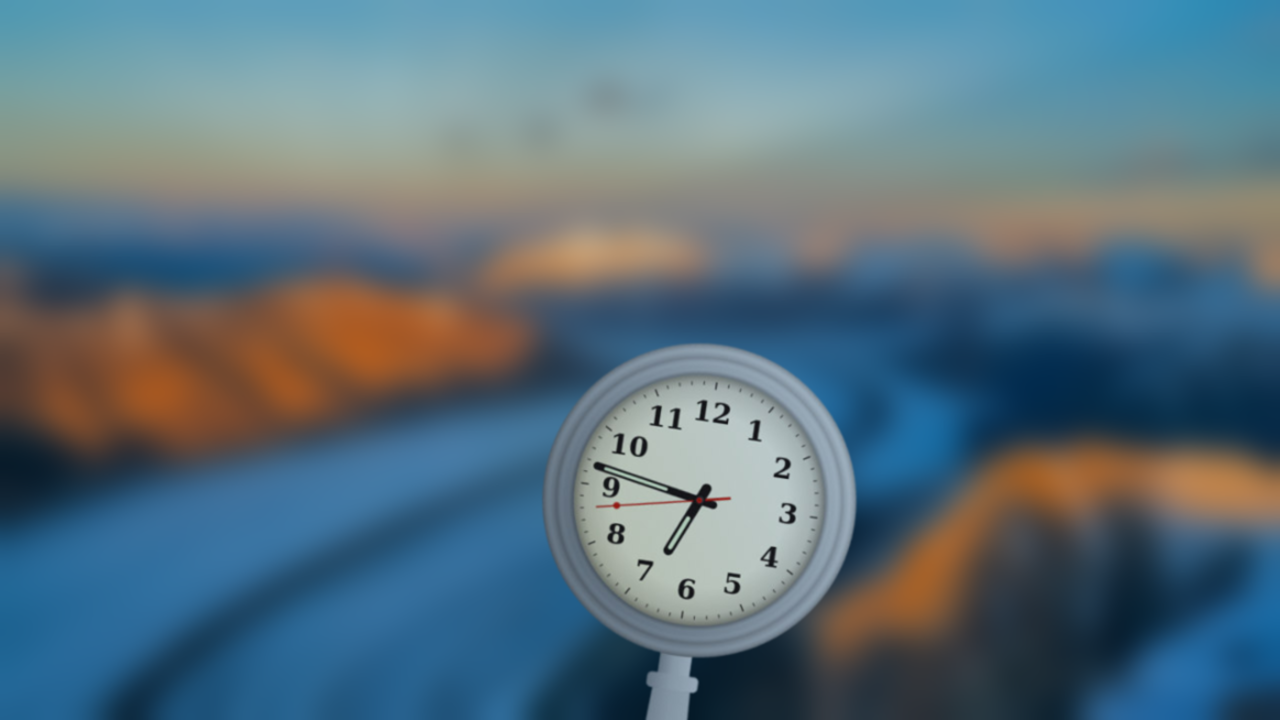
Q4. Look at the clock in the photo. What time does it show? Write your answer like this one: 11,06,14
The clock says 6,46,43
